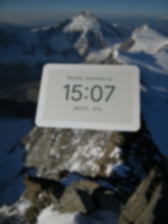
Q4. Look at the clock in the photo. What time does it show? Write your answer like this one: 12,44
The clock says 15,07
